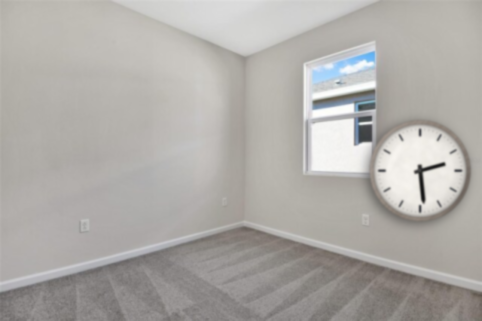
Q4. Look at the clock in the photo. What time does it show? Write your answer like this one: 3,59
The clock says 2,29
